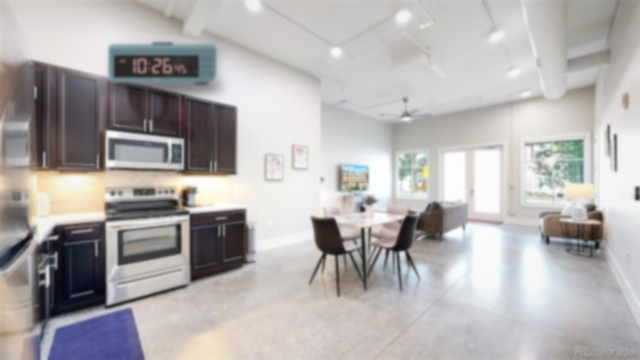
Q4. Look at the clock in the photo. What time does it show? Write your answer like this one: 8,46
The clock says 10,26
